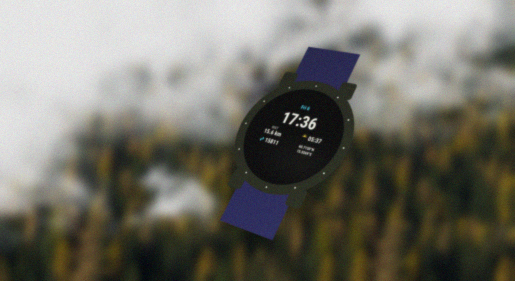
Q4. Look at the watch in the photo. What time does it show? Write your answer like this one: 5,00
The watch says 17,36
